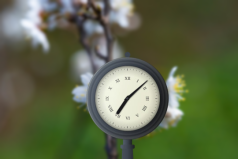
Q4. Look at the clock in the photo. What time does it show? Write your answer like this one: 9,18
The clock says 7,08
